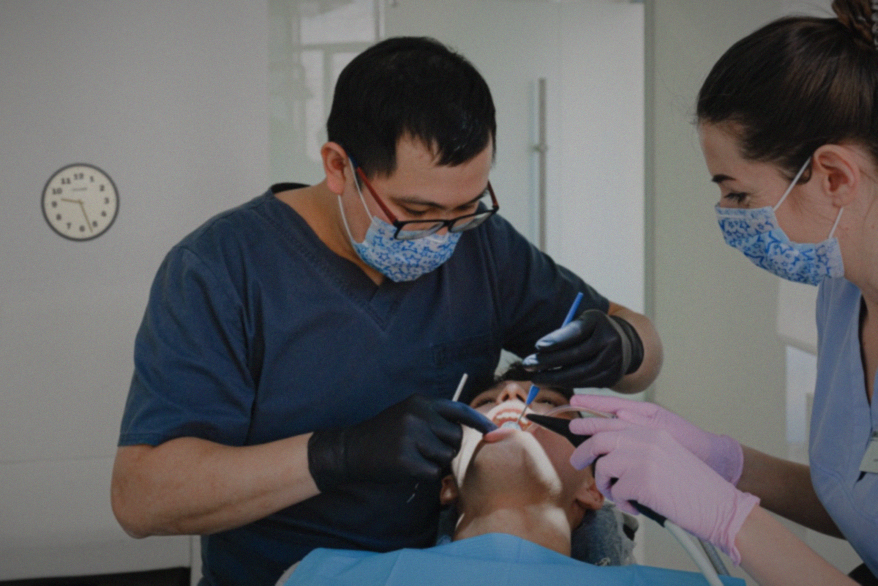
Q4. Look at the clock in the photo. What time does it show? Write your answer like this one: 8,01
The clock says 9,27
